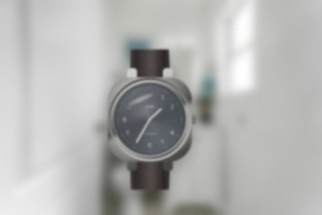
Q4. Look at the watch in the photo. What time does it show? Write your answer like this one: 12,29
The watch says 1,35
